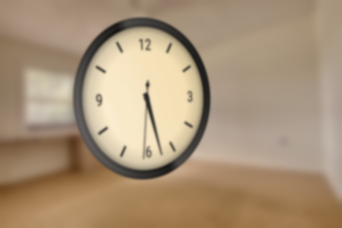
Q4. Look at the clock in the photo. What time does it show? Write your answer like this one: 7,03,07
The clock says 5,27,31
